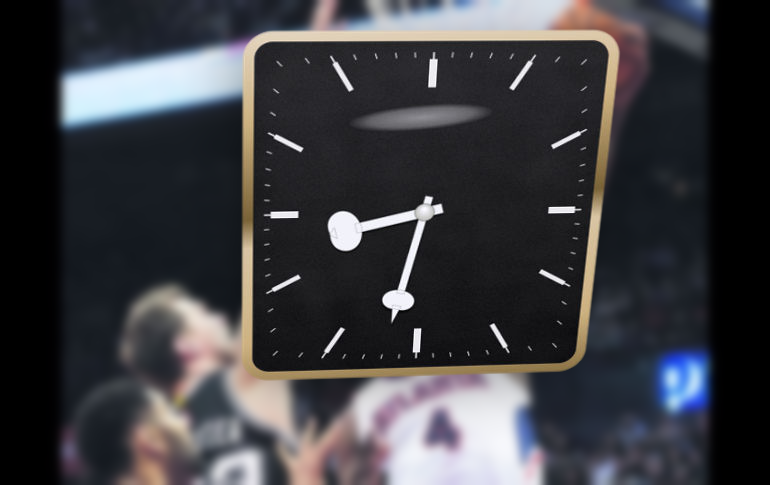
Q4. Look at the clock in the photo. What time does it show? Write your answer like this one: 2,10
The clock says 8,32
